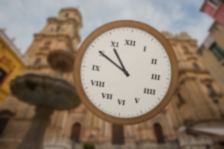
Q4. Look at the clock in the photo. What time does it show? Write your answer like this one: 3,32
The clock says 10,50
